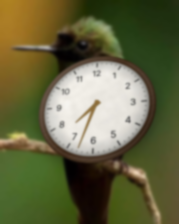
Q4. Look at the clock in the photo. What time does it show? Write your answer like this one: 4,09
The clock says 7,33
